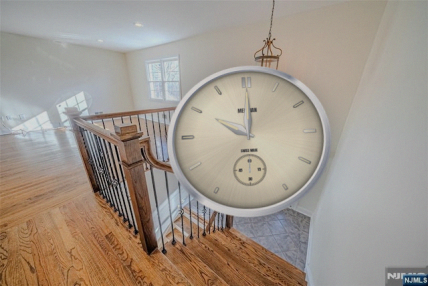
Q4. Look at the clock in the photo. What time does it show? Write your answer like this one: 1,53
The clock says 10,00
